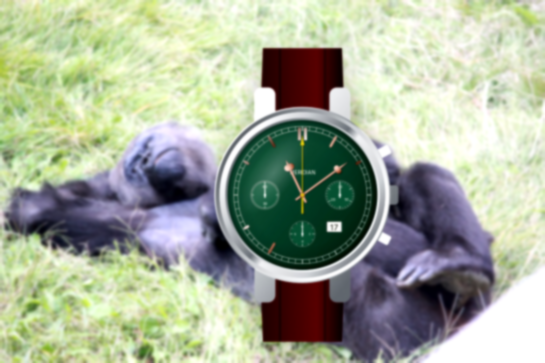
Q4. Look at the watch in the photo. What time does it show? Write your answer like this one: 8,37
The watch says 11,09
